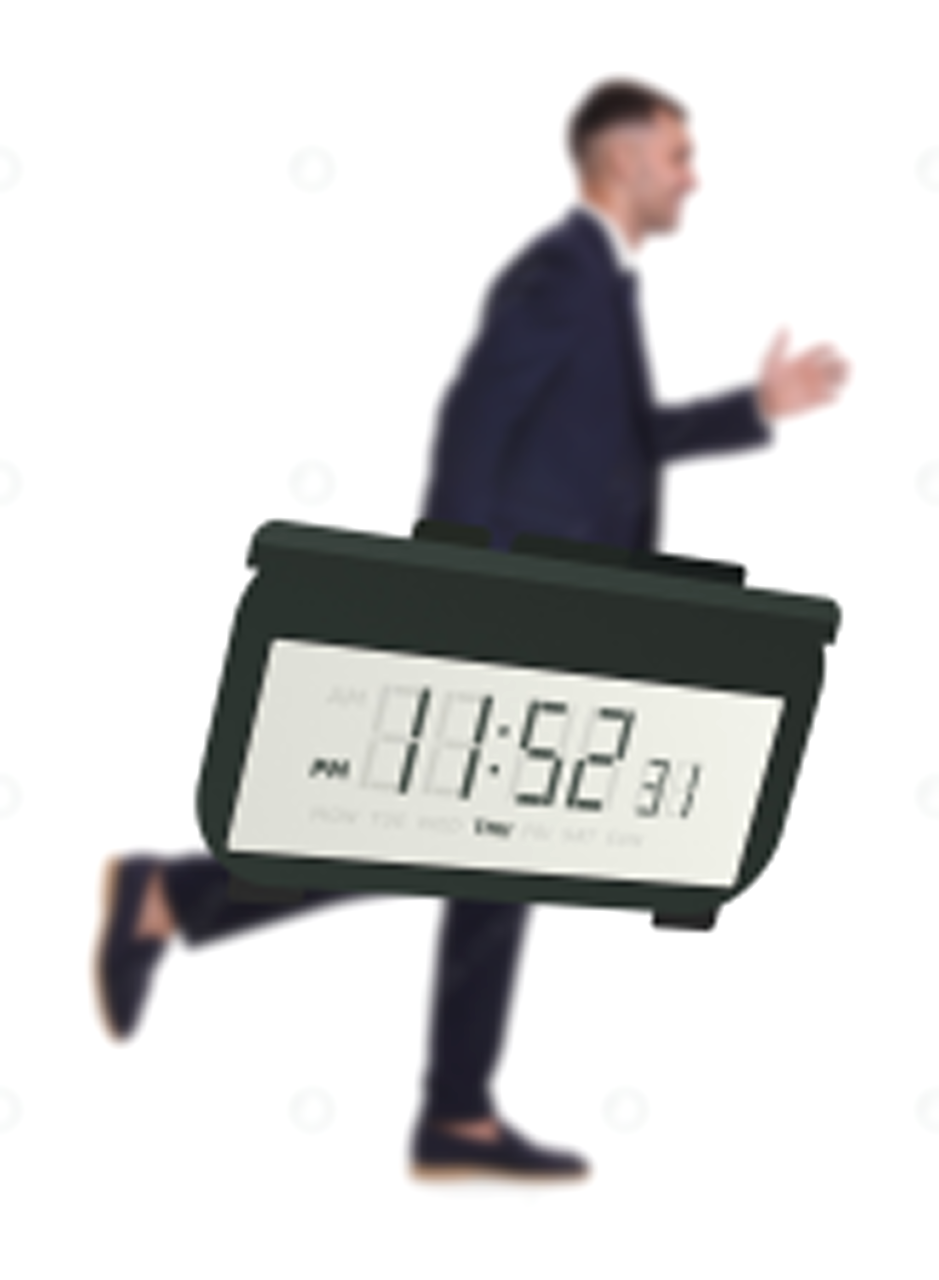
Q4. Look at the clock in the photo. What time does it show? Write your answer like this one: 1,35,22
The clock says 11,52,31
